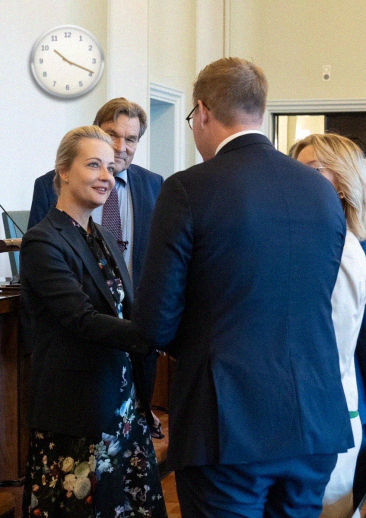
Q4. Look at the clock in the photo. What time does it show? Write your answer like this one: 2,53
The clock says 10,19
